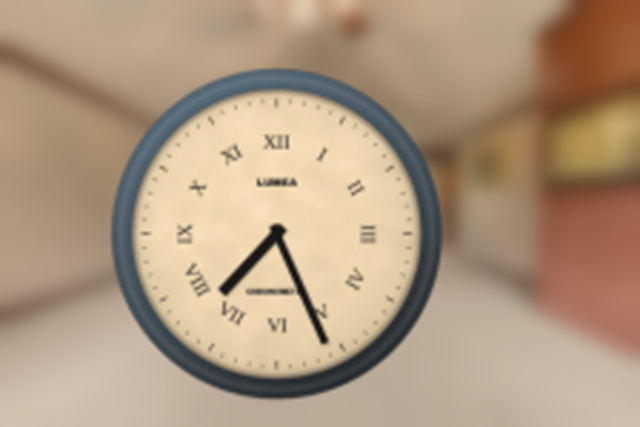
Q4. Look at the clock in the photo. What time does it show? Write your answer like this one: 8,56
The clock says 7,26
